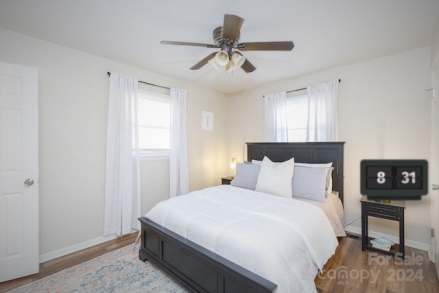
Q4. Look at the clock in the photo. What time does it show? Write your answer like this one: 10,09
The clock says 8,31
